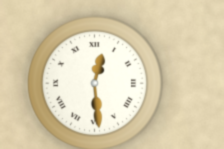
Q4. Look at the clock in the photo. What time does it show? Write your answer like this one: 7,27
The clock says 12,29
